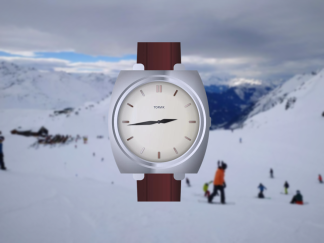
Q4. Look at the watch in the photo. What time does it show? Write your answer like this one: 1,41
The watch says 2,44
